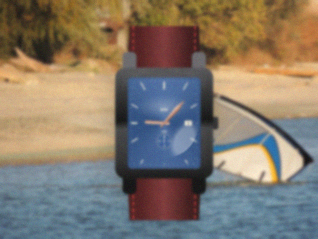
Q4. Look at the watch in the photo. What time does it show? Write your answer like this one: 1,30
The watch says 9,07
